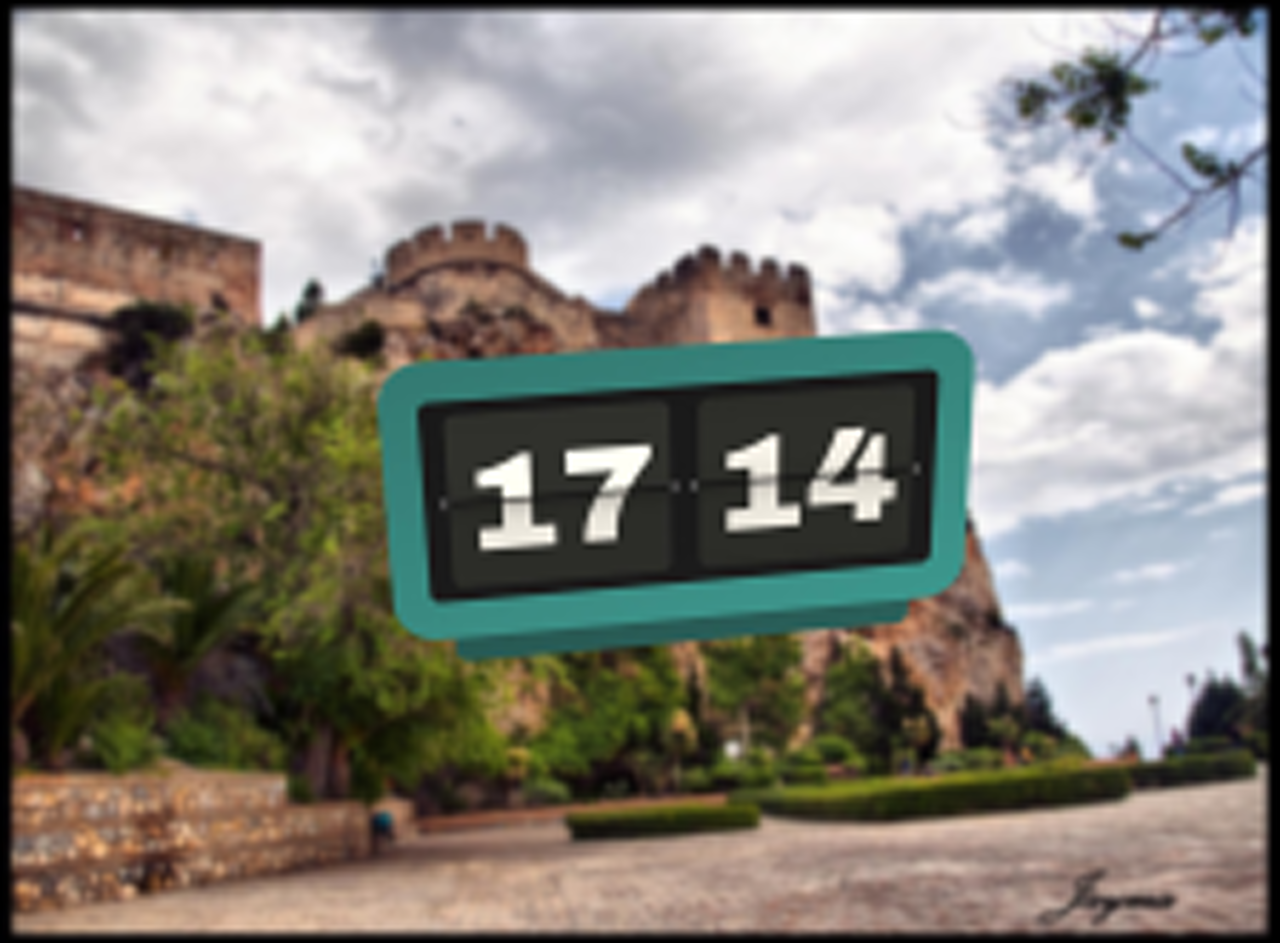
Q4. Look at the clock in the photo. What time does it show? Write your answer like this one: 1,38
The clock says 17,14
